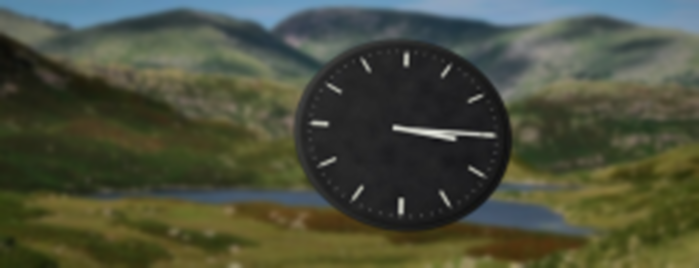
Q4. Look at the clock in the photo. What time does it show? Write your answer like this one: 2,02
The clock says 3,15
